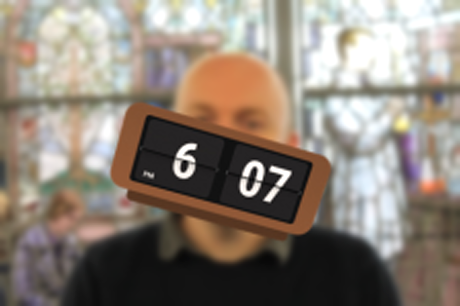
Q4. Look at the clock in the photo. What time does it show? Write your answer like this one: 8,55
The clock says 6,07
